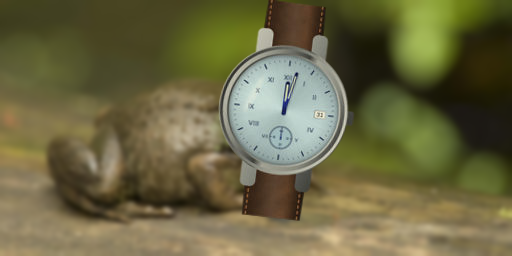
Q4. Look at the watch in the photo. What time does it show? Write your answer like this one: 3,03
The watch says 12,02
